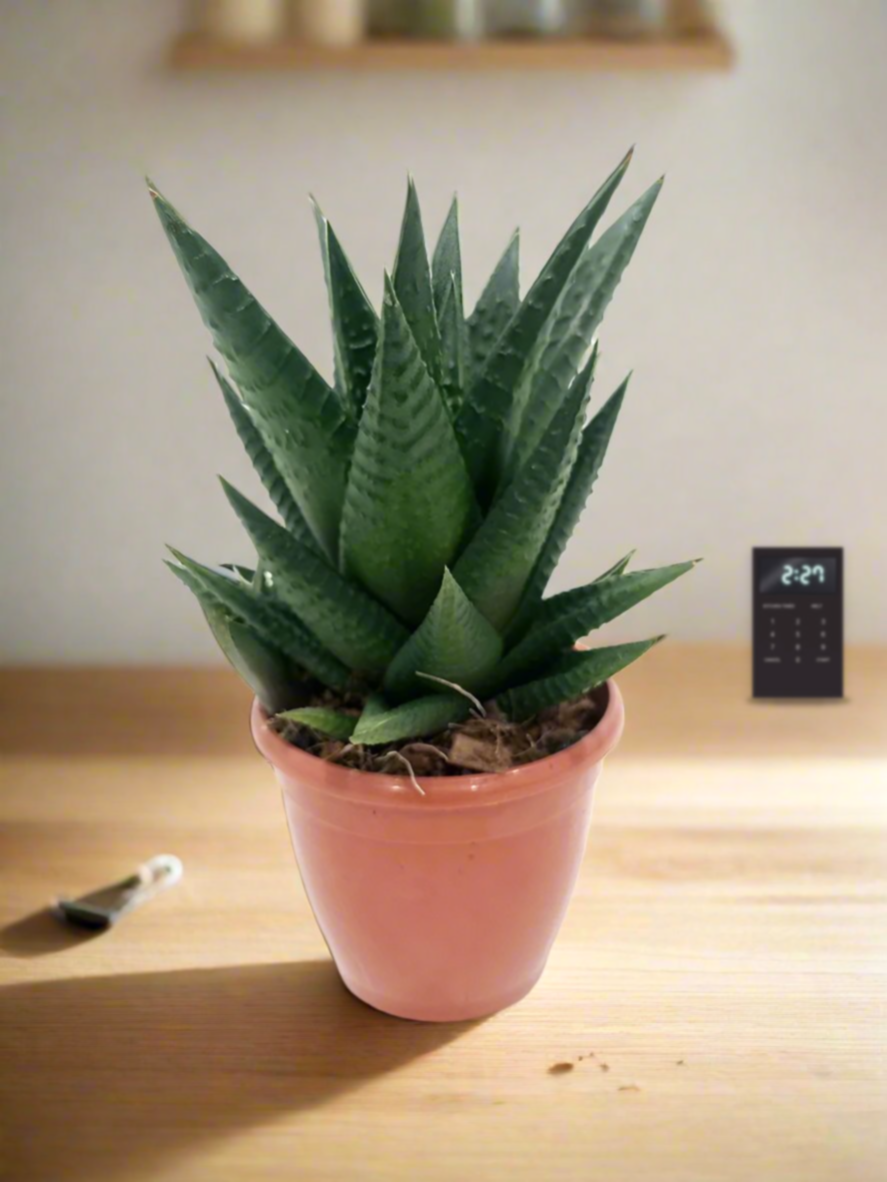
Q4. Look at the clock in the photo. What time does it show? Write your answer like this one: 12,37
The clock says 2,27
